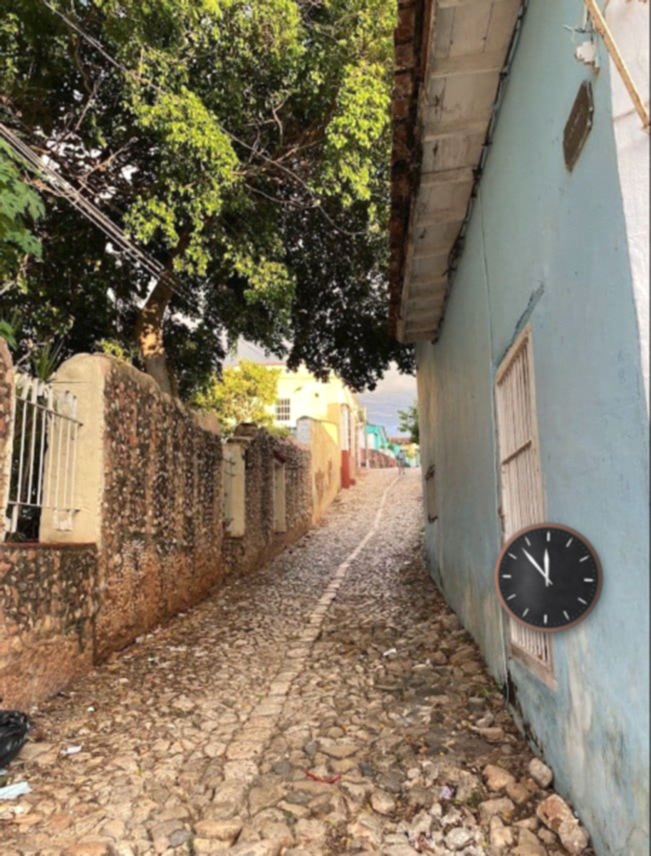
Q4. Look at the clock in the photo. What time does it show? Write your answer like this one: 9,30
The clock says 11,53
